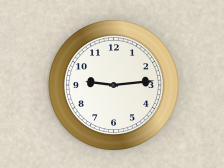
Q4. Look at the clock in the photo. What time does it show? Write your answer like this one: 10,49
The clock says 9,14
